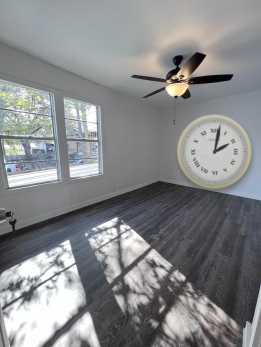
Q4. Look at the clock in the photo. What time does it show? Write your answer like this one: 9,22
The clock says 2,02
